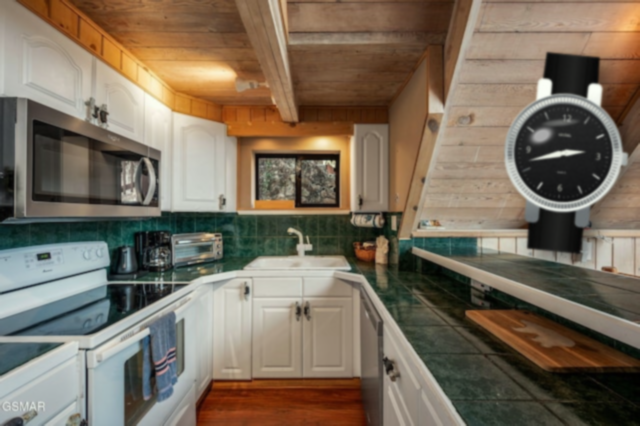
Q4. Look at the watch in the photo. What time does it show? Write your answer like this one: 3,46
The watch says 2,42
